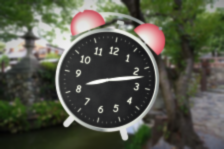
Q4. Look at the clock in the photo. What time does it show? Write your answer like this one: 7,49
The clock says 8,12
